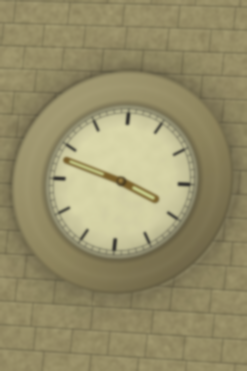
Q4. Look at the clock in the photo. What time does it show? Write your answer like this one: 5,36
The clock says 3,48
